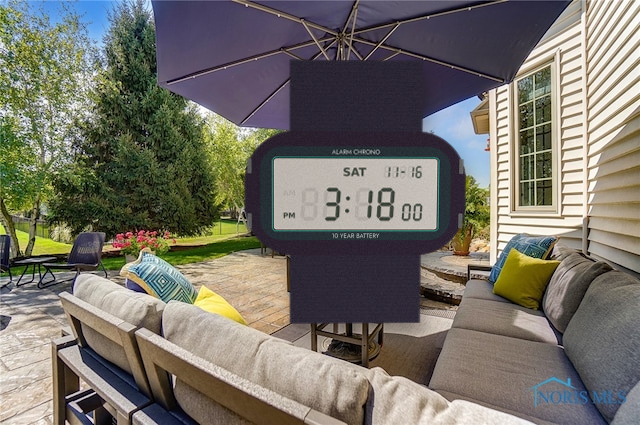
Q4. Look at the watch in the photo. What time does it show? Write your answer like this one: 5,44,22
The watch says 3,18,00
